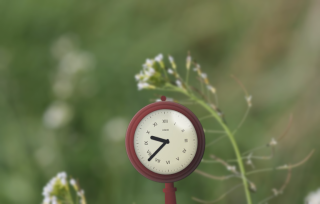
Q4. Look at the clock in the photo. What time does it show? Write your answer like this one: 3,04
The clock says 9,38
